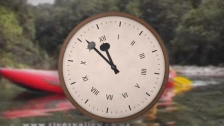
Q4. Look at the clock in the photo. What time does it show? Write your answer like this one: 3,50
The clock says 11,56
